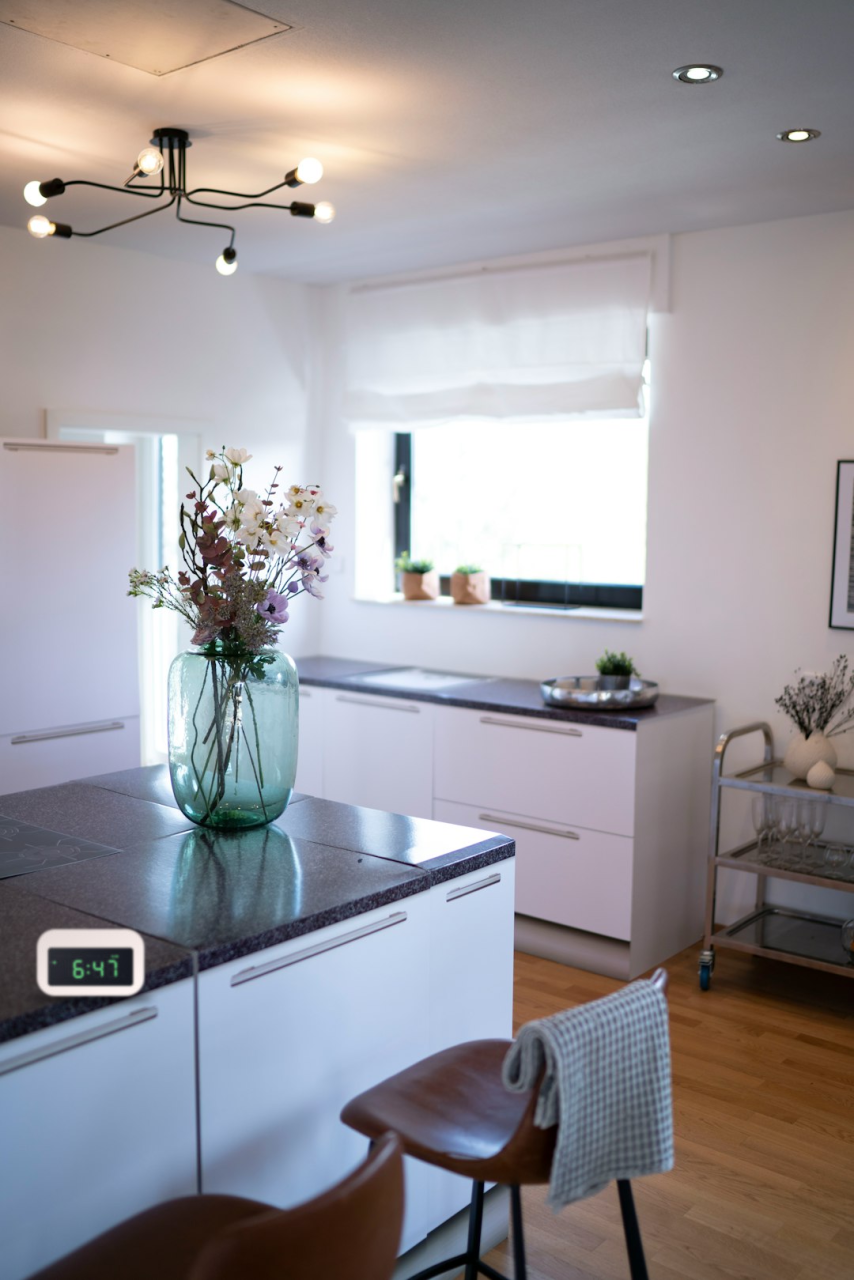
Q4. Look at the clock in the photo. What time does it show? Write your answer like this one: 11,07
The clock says 6,47
